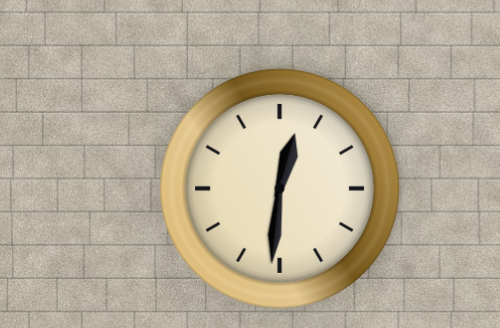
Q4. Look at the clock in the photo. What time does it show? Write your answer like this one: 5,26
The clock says 12,31
